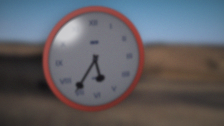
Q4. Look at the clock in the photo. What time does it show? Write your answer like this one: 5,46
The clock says 5,36
